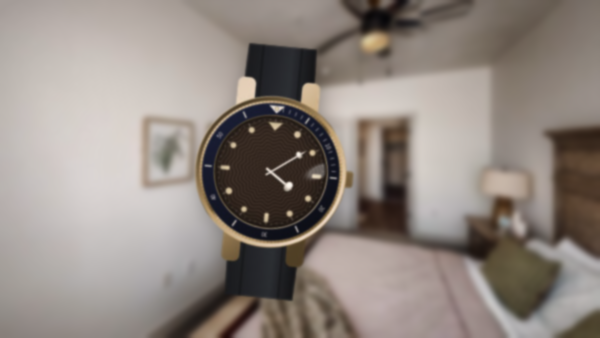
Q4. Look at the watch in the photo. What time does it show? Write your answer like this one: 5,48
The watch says 4,09
